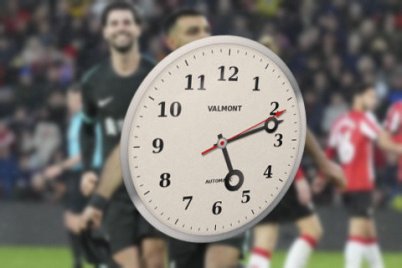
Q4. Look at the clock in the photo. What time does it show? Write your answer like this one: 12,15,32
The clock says 5,12,11
